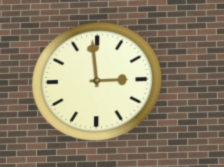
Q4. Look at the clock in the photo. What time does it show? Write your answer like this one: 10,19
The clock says 2,59
